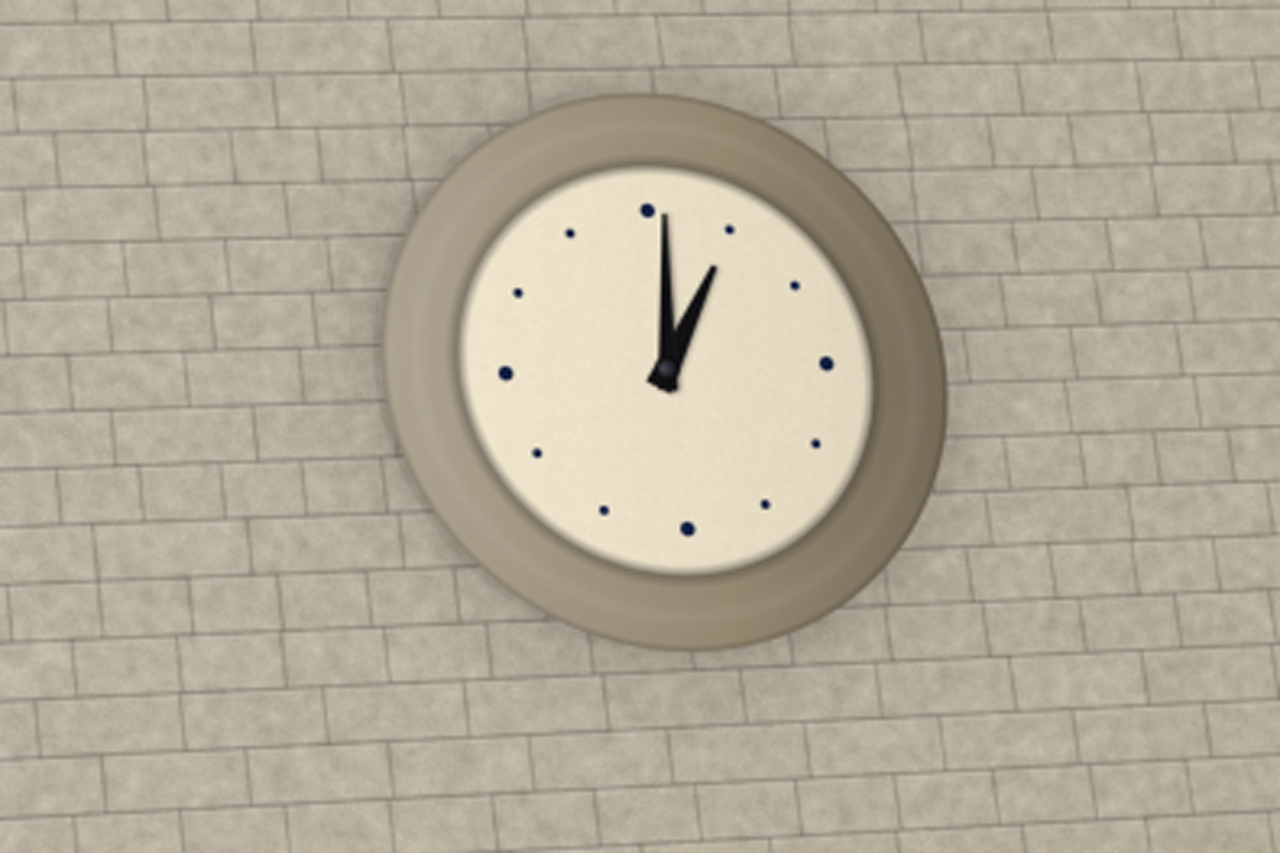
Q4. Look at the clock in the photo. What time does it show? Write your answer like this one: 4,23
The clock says 1,01
